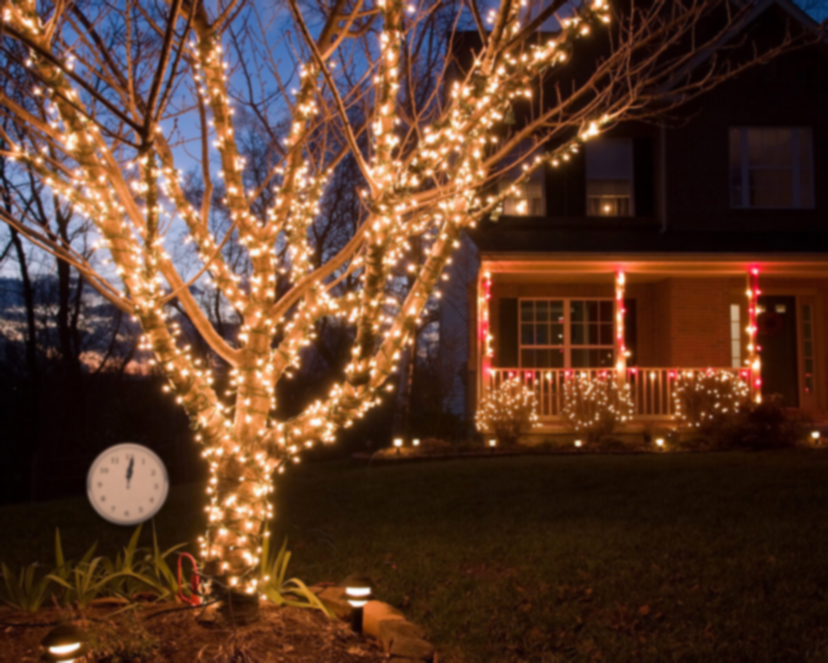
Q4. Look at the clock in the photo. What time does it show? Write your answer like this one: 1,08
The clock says 12,01
